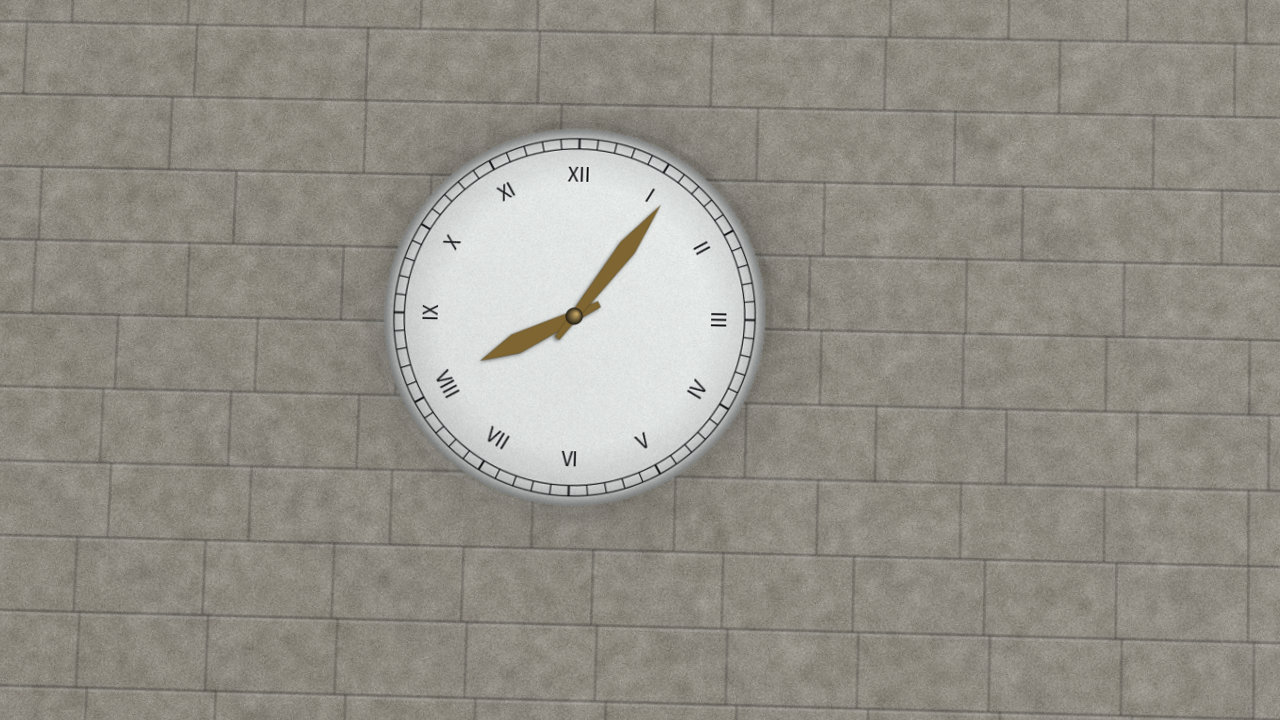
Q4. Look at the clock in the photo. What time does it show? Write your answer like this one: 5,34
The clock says 8,06
